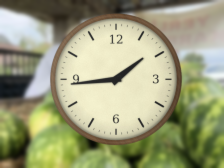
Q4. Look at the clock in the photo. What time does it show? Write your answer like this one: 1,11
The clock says 1,44
